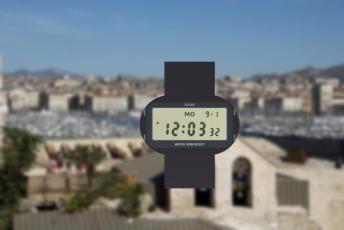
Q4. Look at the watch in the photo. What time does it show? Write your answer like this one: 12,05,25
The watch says 12,03,32
